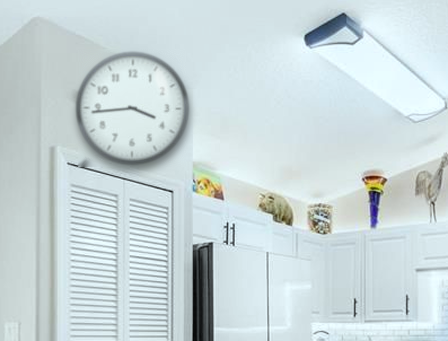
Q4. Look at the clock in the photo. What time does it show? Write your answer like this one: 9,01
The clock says 3,44
